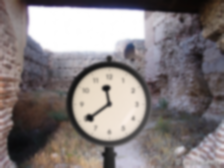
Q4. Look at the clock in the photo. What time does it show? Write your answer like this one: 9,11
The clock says 11,39
